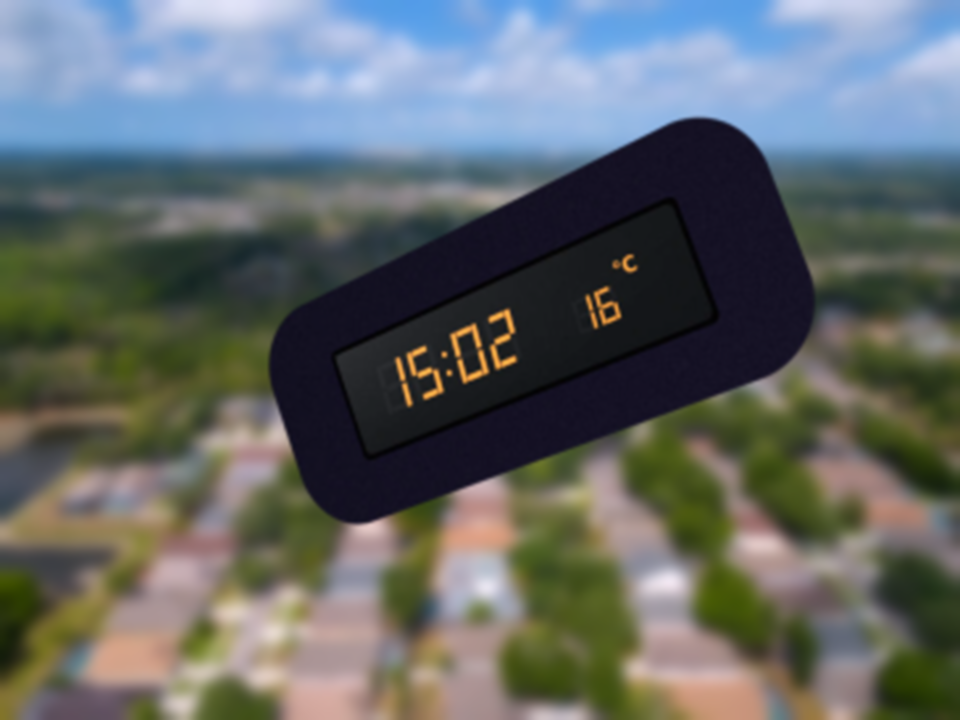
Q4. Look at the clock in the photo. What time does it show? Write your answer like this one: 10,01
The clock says 15,02
